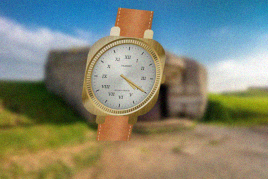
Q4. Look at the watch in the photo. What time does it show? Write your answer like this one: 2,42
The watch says 4,20
